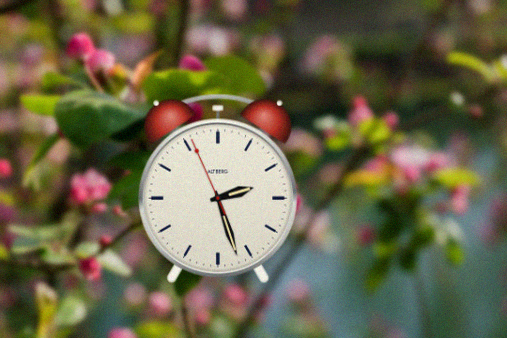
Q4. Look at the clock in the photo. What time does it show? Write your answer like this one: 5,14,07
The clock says 2,26,56
